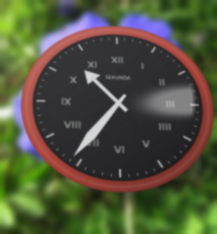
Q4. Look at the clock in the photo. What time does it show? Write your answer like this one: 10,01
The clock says 10,36
